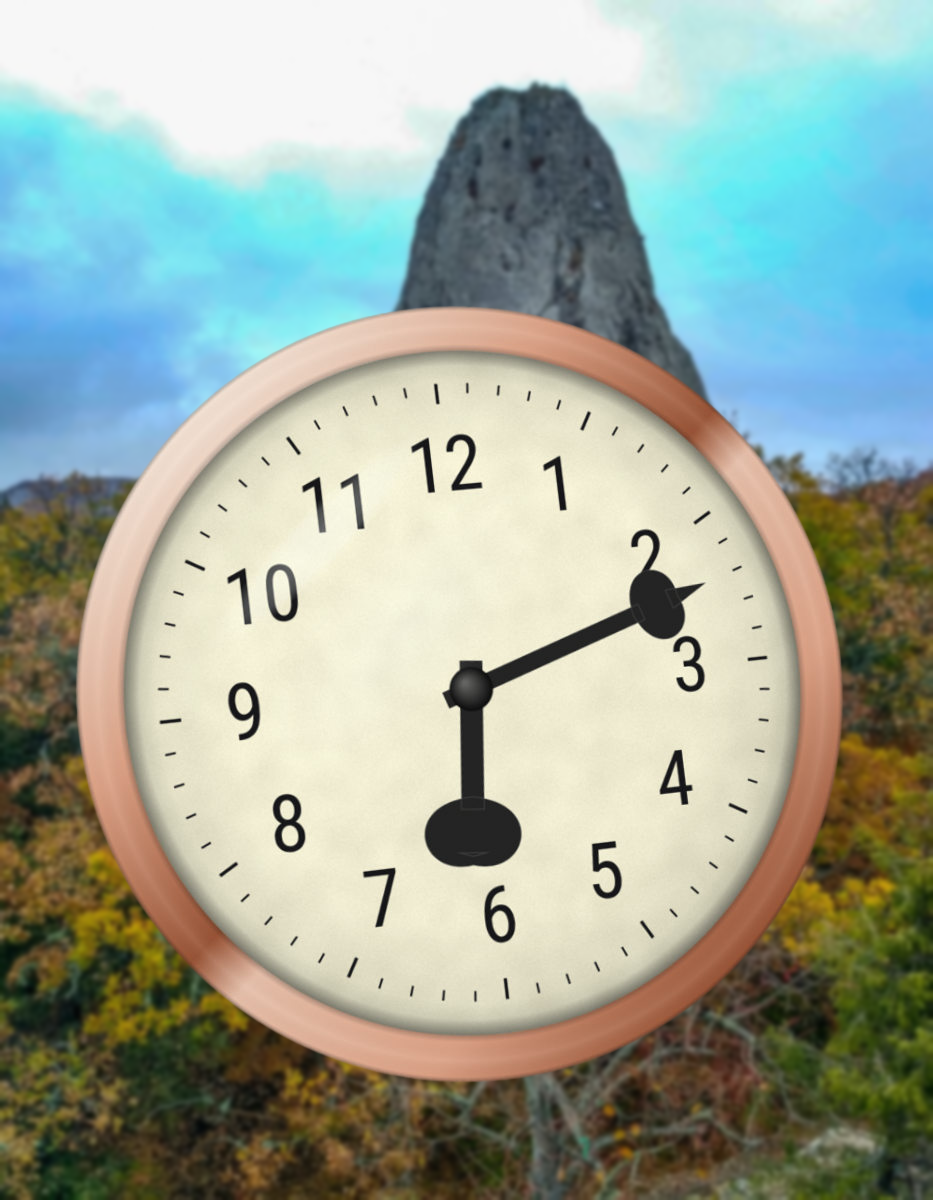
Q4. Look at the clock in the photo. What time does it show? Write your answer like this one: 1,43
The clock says 6,12
